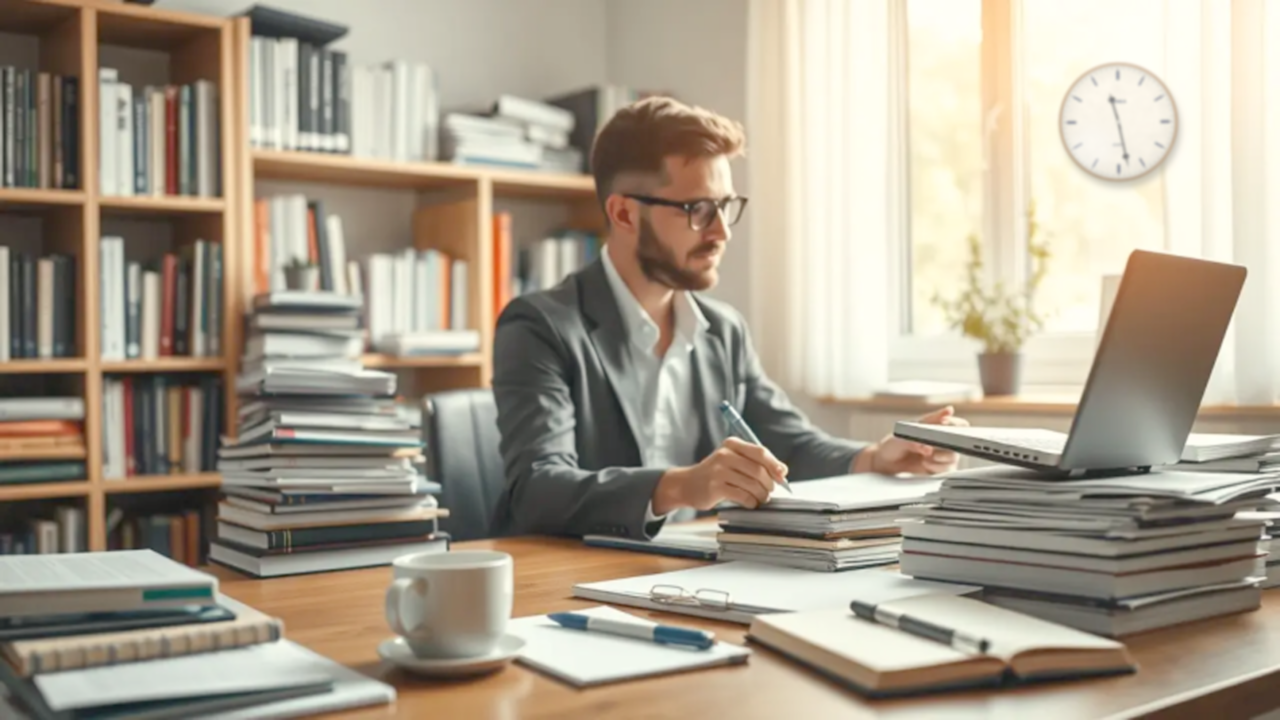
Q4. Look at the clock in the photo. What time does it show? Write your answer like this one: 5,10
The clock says 11,28
